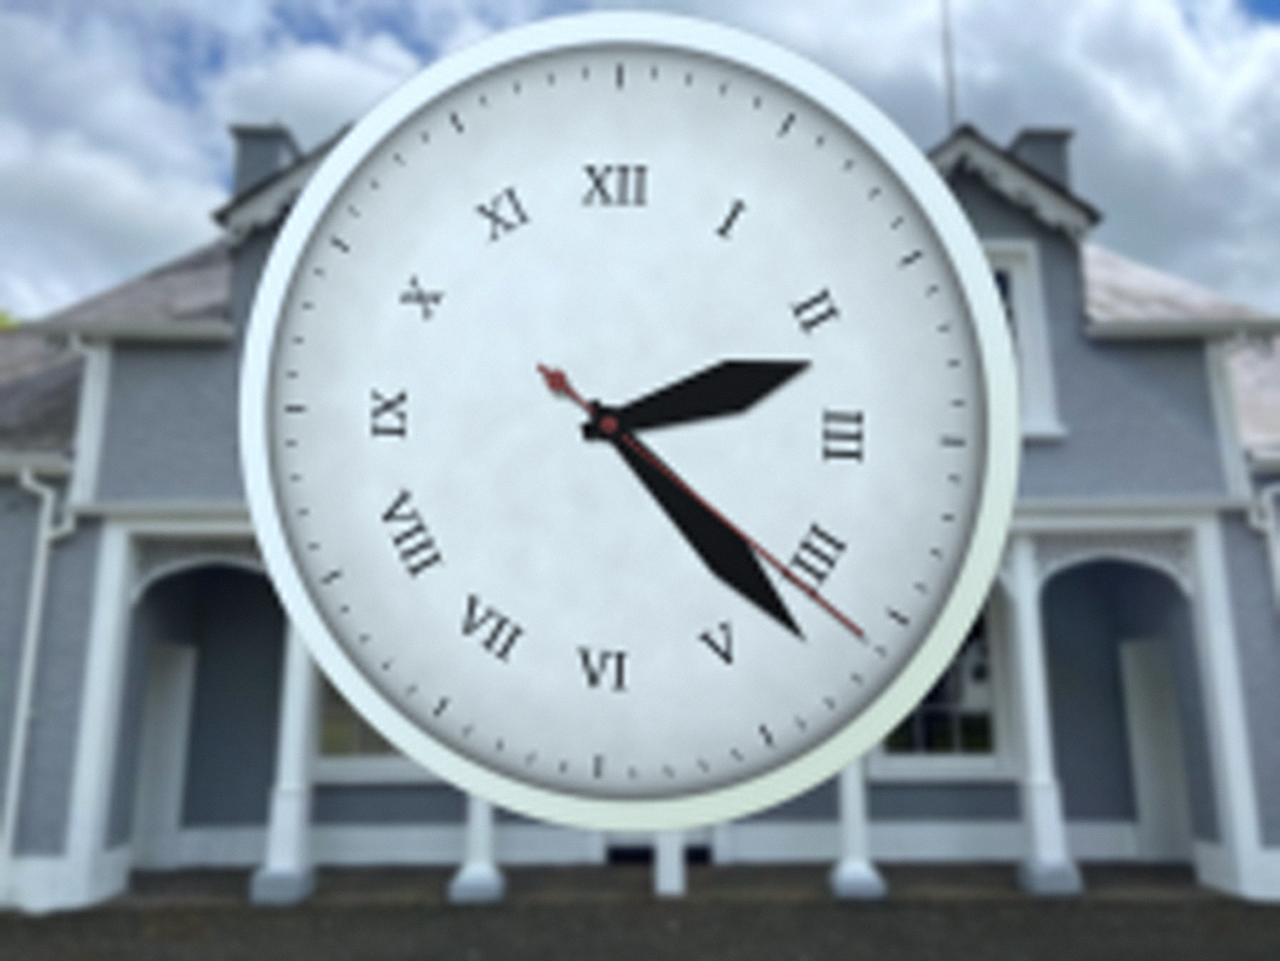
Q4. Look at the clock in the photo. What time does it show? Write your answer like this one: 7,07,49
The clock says 2,22,21
